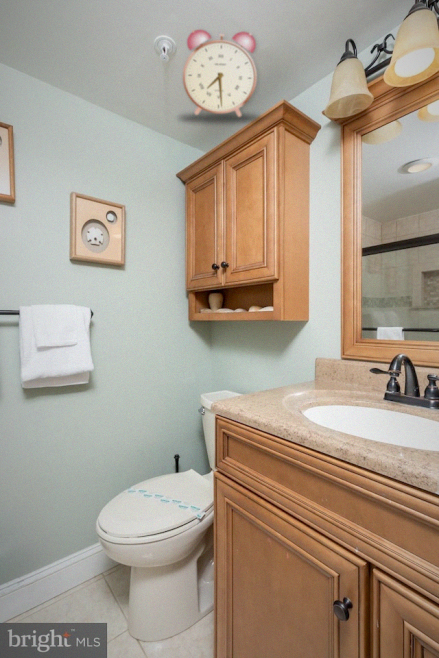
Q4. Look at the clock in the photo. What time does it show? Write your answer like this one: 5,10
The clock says 7,29
